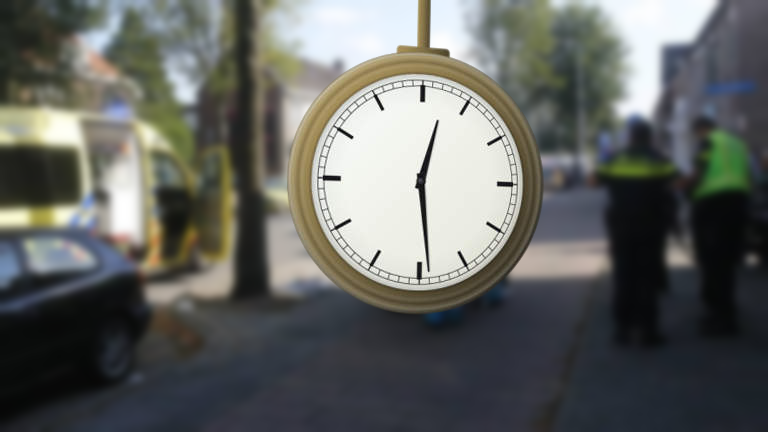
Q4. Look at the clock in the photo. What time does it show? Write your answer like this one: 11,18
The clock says 12,29
